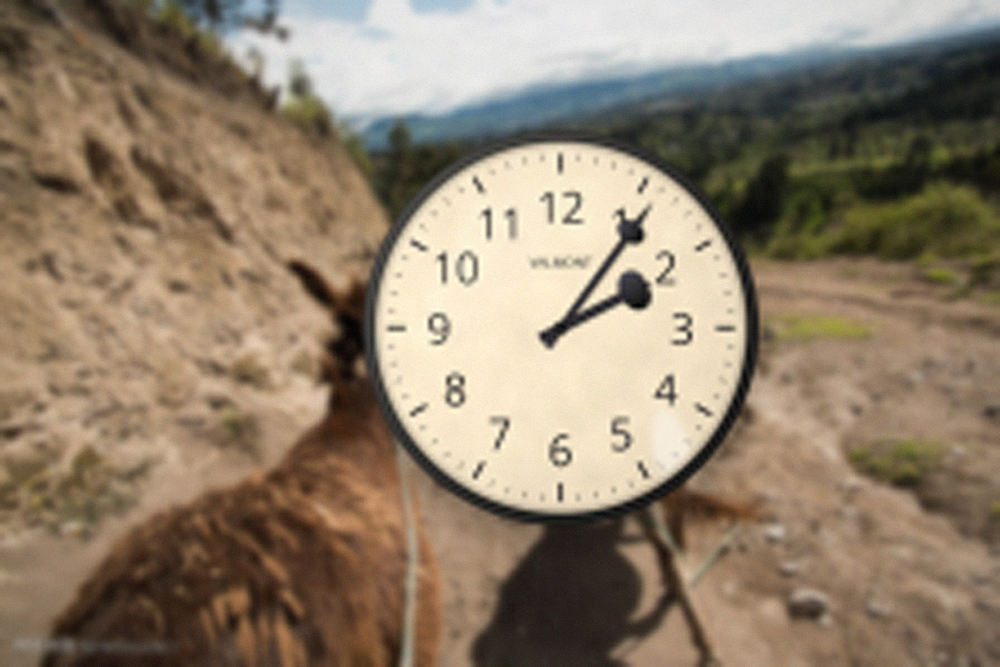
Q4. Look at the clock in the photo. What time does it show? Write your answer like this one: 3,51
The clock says 2,06
